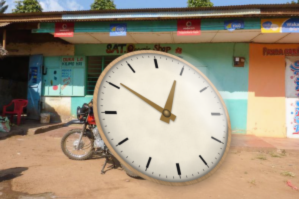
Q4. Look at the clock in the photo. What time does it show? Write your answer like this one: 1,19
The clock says 12,51
